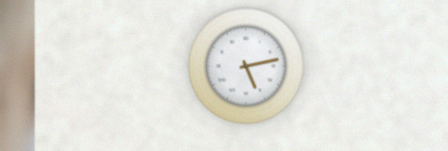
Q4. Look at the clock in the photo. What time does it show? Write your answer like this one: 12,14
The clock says 5,13
